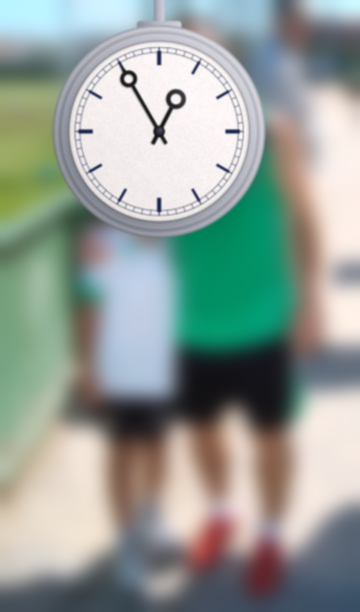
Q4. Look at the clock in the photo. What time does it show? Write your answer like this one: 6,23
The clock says 12,55
